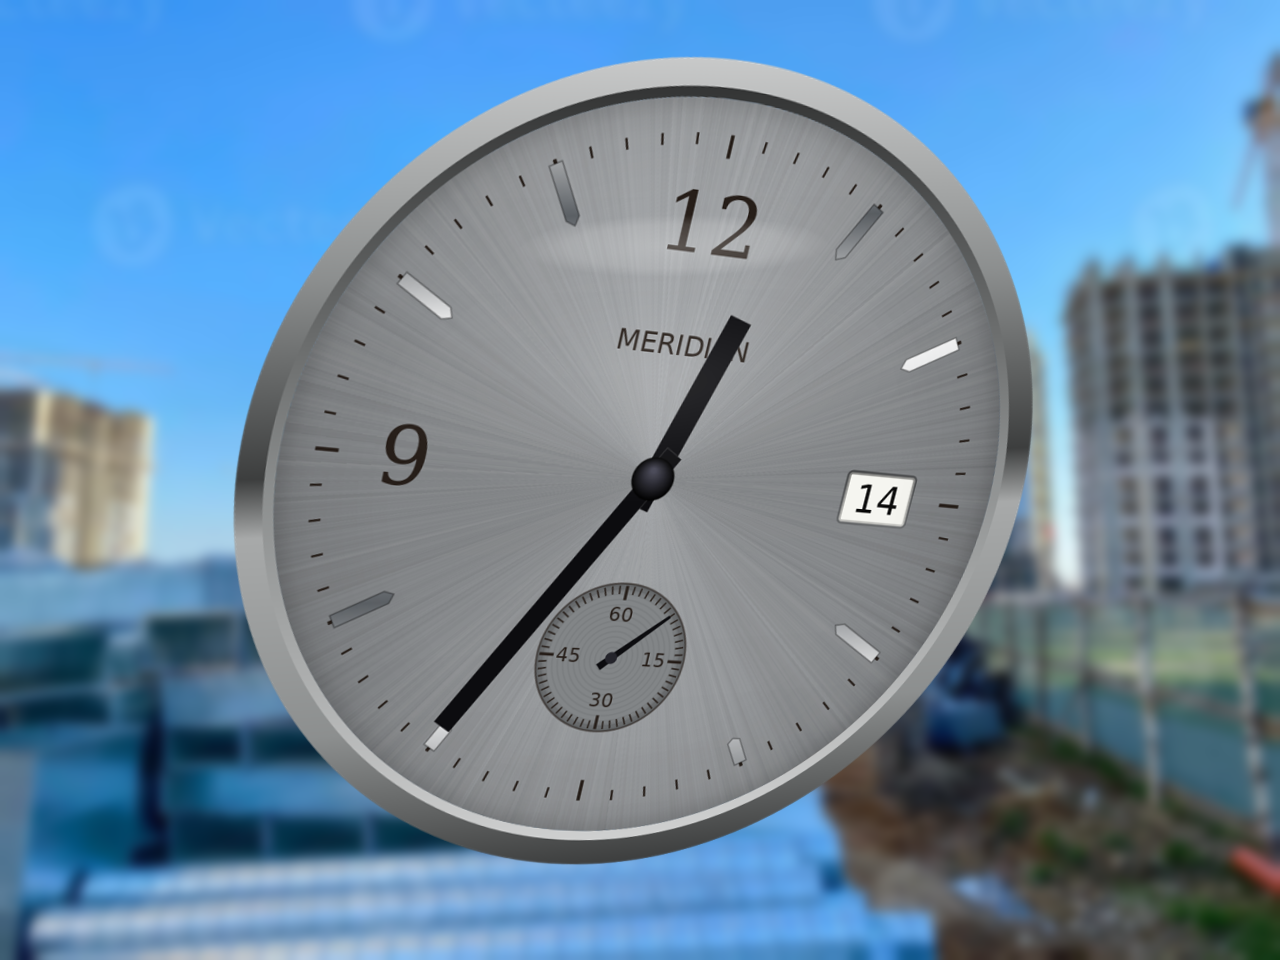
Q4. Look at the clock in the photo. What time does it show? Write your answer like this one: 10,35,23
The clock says 12,35,08
